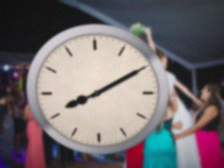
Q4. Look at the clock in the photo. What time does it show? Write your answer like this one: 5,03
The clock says 8,10
